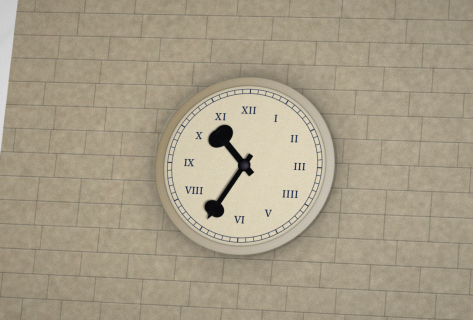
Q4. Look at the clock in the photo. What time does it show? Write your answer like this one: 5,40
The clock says 10,35
